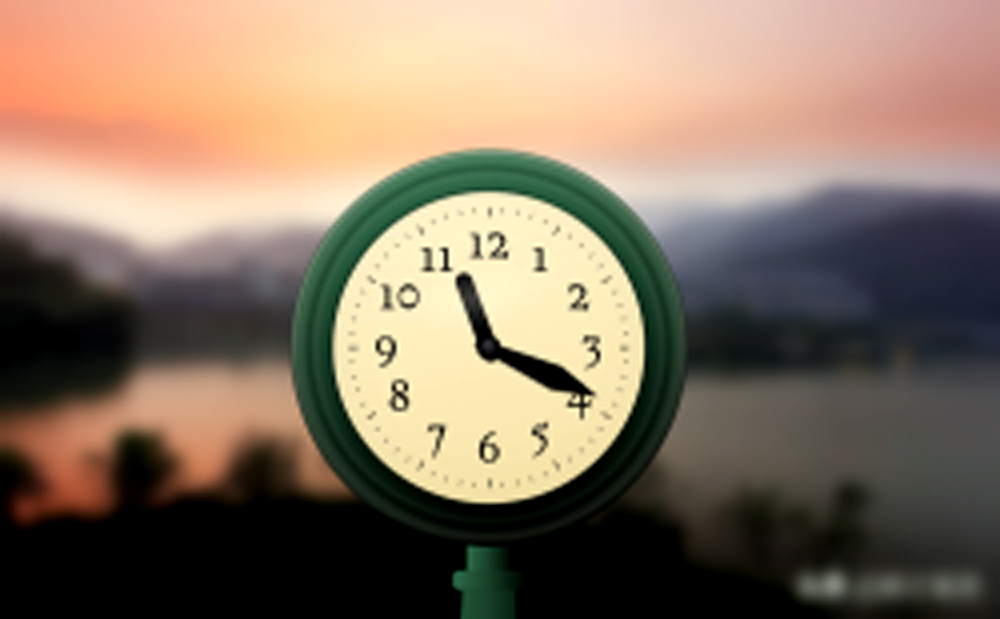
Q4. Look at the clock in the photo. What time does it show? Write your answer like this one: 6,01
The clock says 11,19
